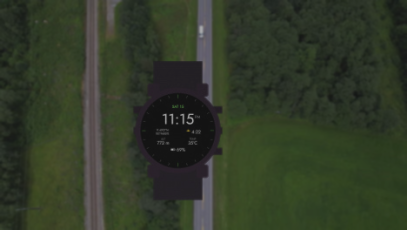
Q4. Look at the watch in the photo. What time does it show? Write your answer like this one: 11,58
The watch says 11,15
